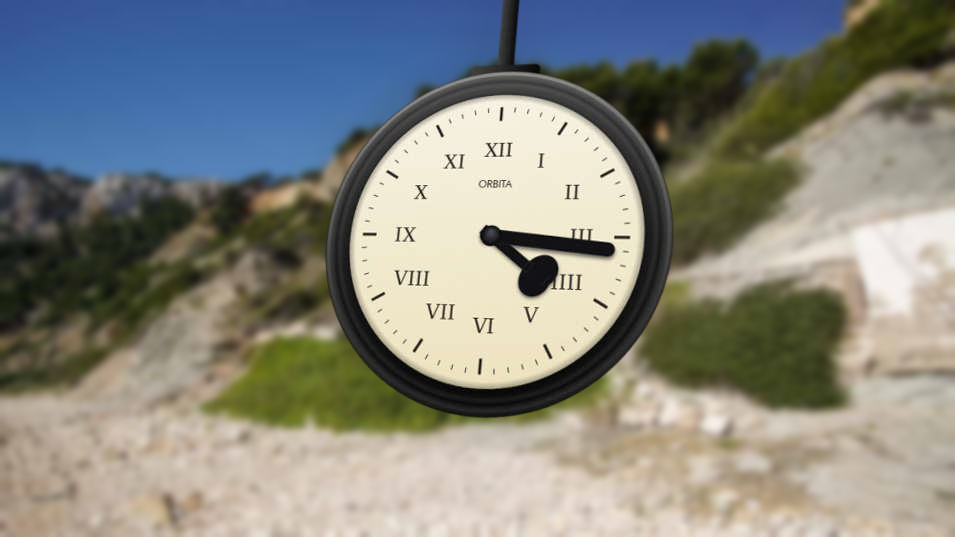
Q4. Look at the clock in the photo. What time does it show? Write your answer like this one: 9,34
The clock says 4,16
